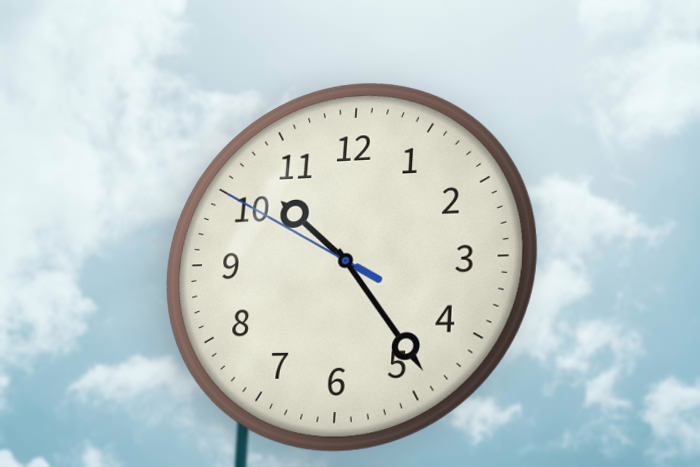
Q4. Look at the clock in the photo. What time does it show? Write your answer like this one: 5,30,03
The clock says 10,23,50
